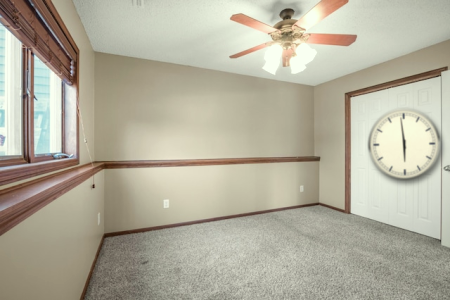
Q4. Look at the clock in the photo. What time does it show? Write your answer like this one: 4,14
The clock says 5,59
